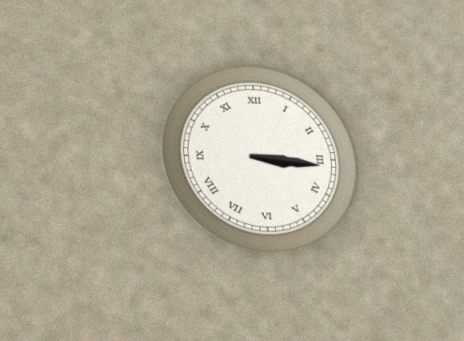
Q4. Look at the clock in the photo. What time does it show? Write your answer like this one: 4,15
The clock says 3,16
